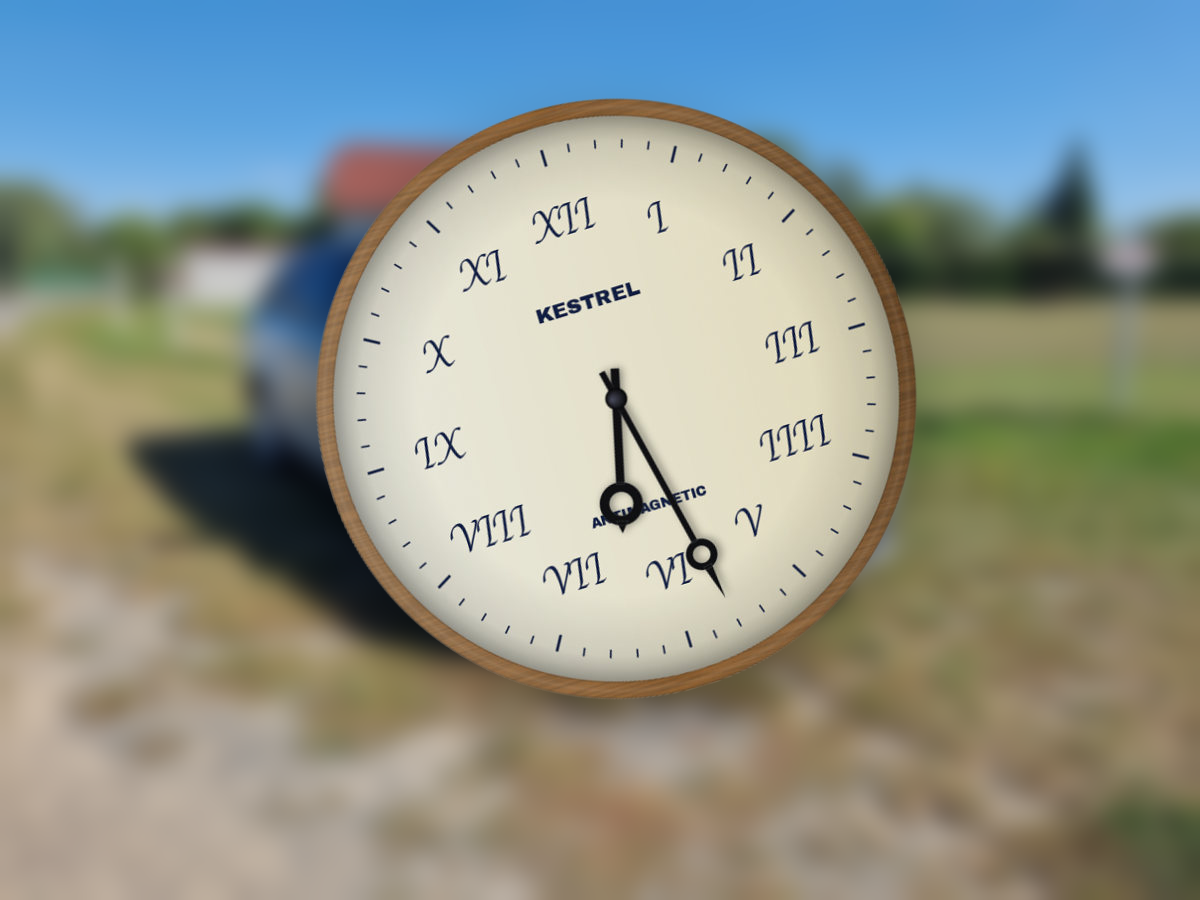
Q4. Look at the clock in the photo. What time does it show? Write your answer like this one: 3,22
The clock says 6,28
